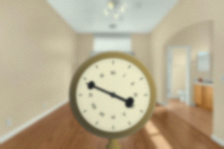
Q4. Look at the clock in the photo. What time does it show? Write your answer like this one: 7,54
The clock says 3,49
